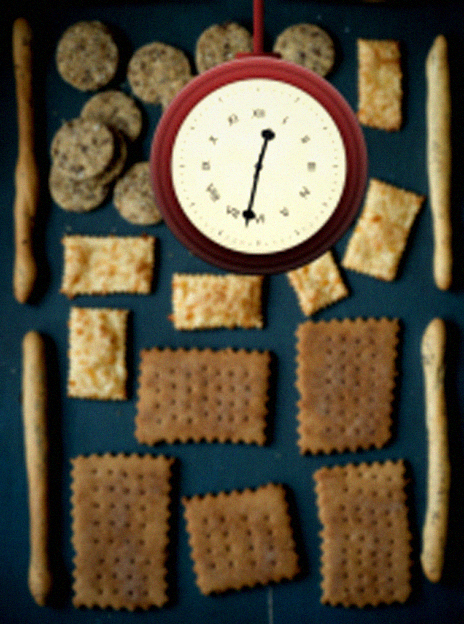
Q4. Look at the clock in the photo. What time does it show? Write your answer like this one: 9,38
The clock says 12,32
